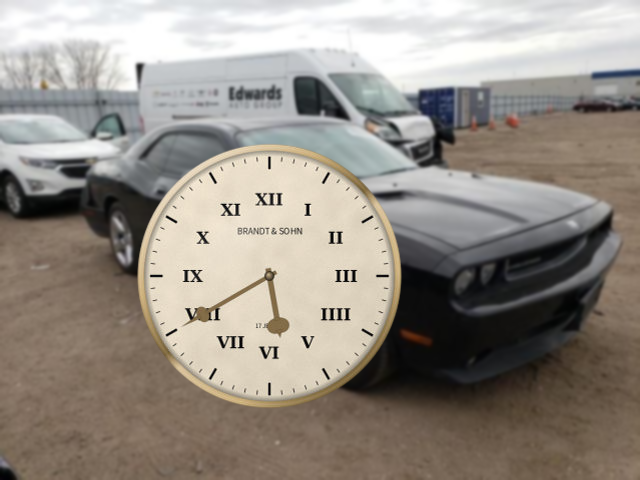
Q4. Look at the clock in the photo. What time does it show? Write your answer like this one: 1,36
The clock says 5,40
